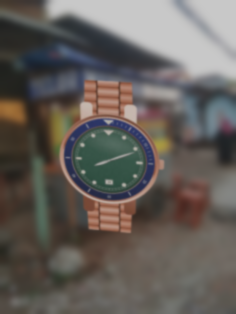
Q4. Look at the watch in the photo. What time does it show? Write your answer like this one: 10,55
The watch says 8,11
